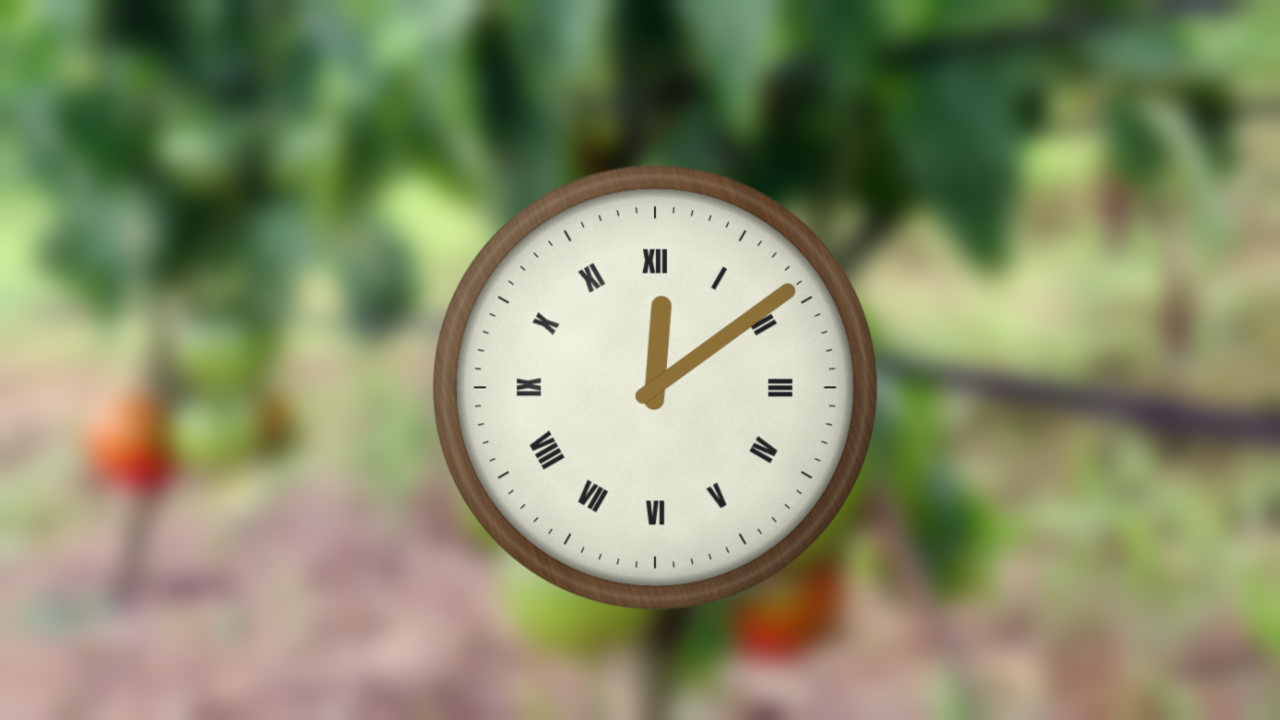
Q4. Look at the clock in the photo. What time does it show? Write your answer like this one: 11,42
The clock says 12,09
